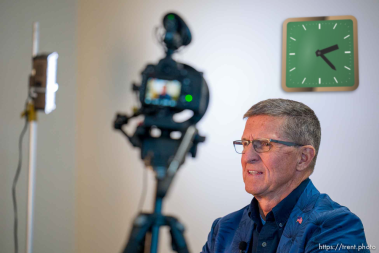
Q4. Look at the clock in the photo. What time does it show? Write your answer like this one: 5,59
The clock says 2,23
